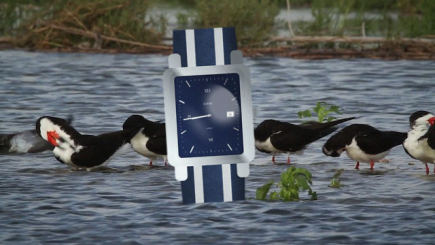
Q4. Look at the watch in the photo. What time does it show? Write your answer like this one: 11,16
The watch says 8,44
